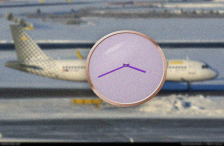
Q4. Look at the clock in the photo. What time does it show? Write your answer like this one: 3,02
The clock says 3,41
